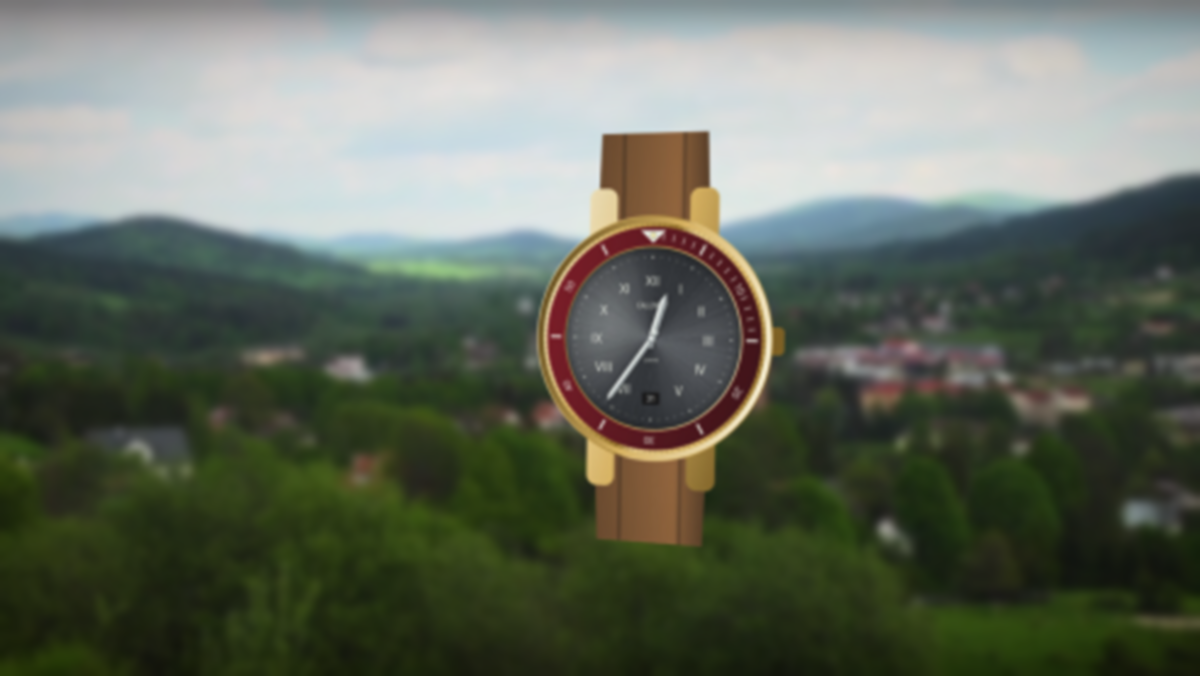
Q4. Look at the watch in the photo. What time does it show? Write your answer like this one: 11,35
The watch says 12,36
